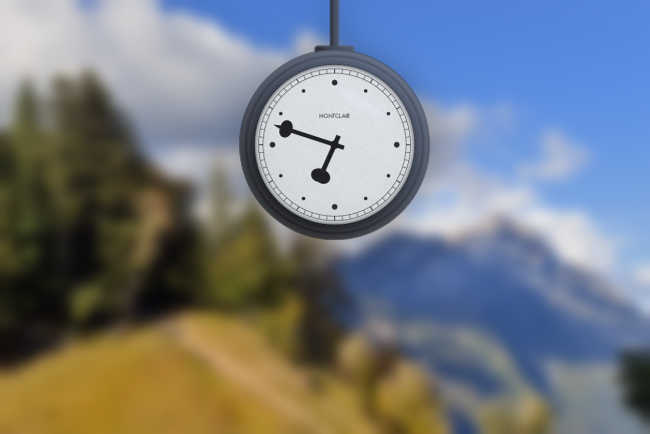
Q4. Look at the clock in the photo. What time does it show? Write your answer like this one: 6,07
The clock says 6,48
